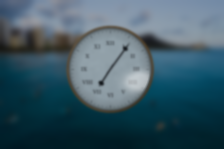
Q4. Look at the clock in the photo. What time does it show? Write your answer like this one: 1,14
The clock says 7,06
